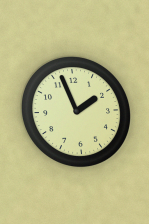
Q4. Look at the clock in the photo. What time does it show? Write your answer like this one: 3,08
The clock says 1,57
